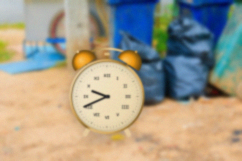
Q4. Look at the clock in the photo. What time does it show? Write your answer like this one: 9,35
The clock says 9,41
